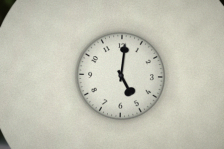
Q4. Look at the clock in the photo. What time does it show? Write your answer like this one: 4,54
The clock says 5,01
